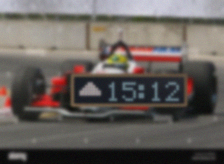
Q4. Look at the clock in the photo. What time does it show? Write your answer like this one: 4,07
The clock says 15,12
